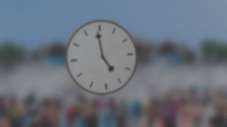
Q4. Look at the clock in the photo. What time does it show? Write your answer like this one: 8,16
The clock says 4,59
